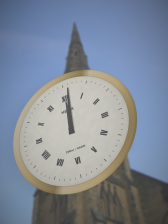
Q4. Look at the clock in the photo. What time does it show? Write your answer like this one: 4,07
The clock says 12,01
